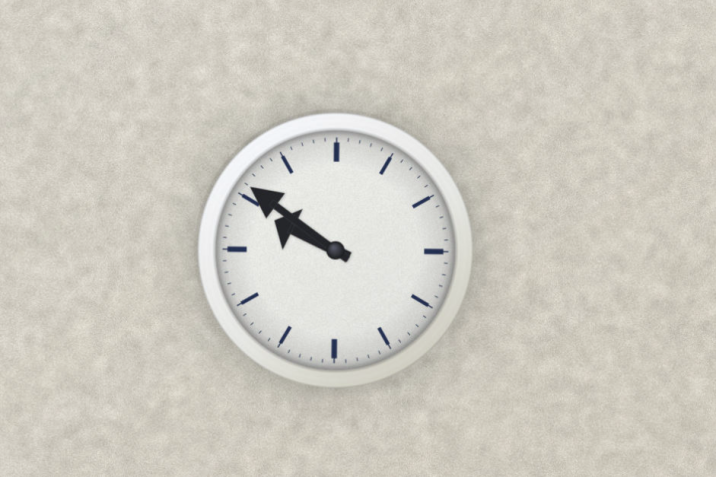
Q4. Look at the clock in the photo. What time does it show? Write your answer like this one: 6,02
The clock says 9,51
